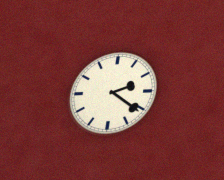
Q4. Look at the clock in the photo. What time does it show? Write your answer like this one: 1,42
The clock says 2,21
